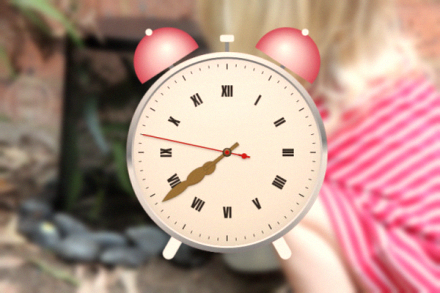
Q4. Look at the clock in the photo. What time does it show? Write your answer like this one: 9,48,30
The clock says 7,38,47
